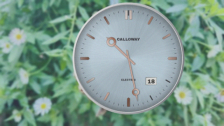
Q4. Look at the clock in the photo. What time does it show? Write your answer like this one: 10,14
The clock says 10,28
